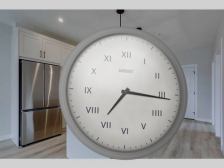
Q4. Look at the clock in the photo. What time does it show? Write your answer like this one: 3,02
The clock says 7,16
